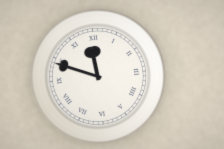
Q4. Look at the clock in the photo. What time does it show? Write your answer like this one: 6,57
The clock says 11,49
